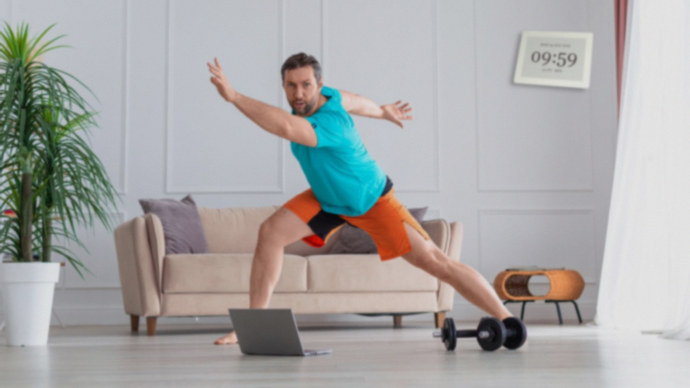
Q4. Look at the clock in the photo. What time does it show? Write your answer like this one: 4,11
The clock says 9,59
